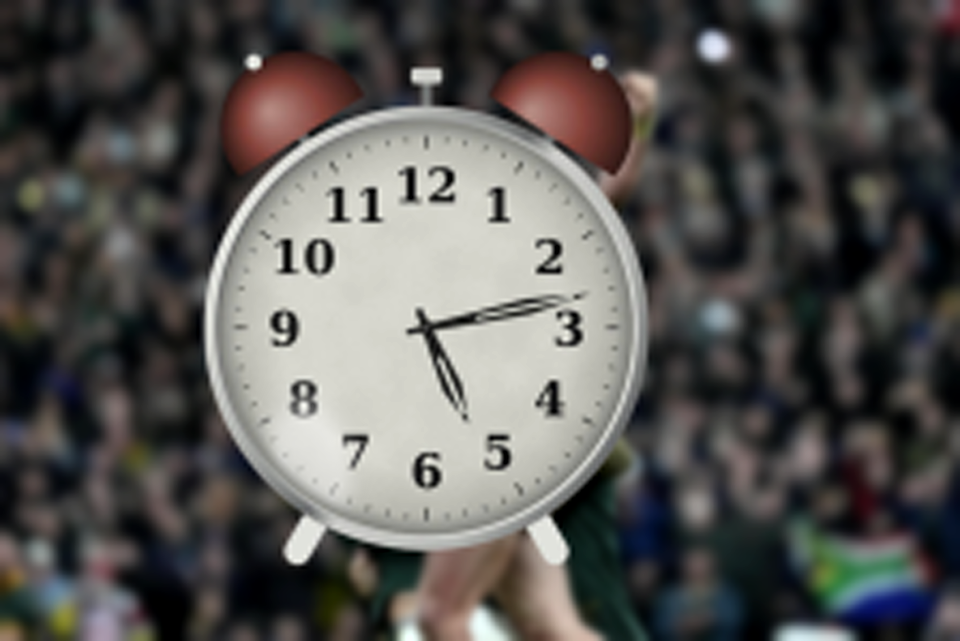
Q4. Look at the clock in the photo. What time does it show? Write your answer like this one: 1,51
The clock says 5,13
